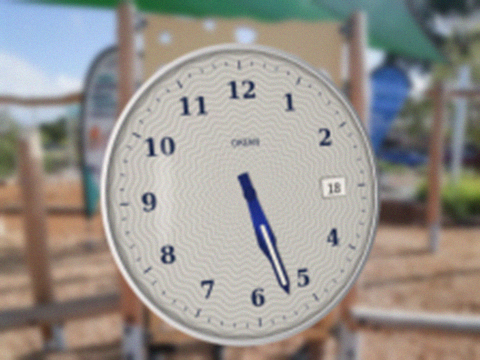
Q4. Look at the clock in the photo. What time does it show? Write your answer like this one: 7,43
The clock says 5,27
